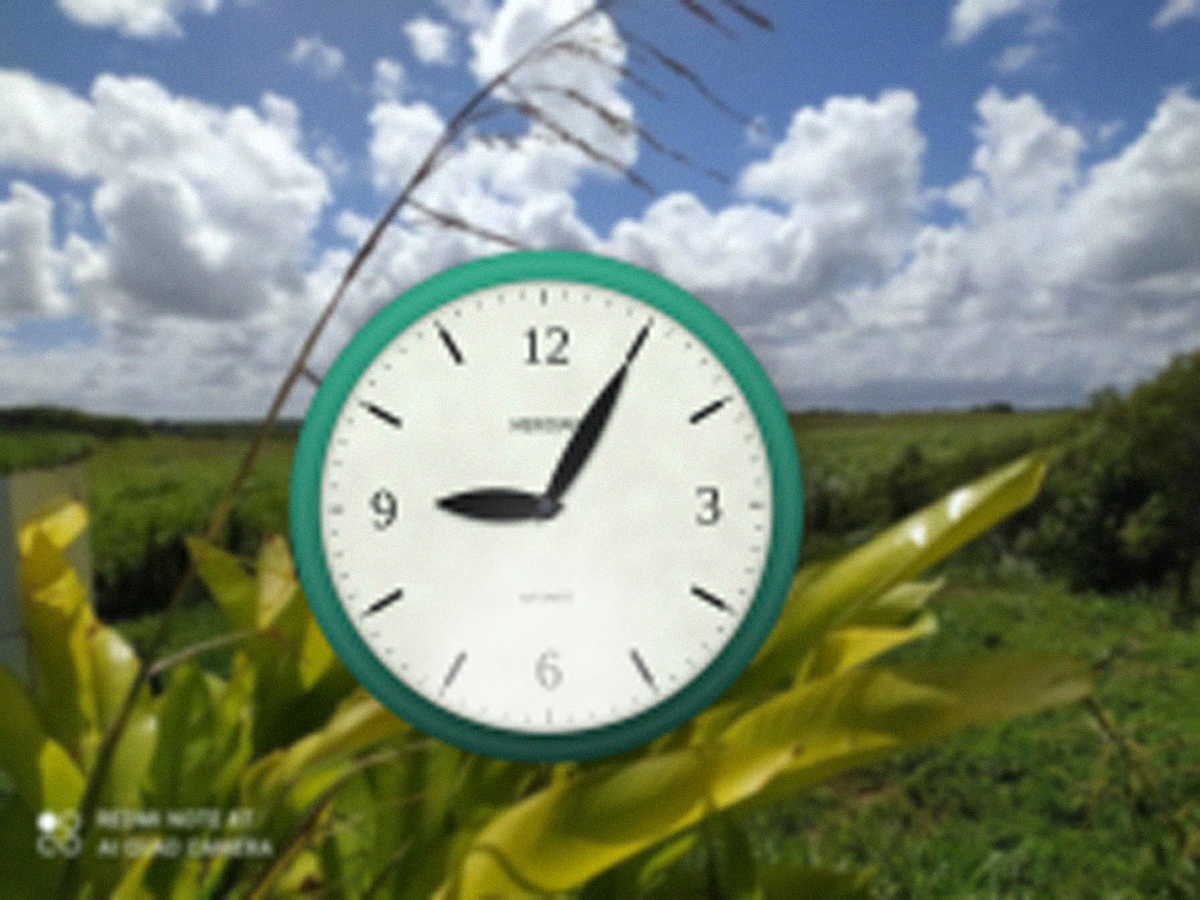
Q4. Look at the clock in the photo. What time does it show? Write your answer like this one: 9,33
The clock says 9,05
